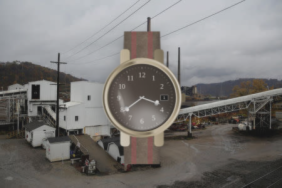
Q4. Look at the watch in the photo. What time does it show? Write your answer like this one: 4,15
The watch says 3,39
